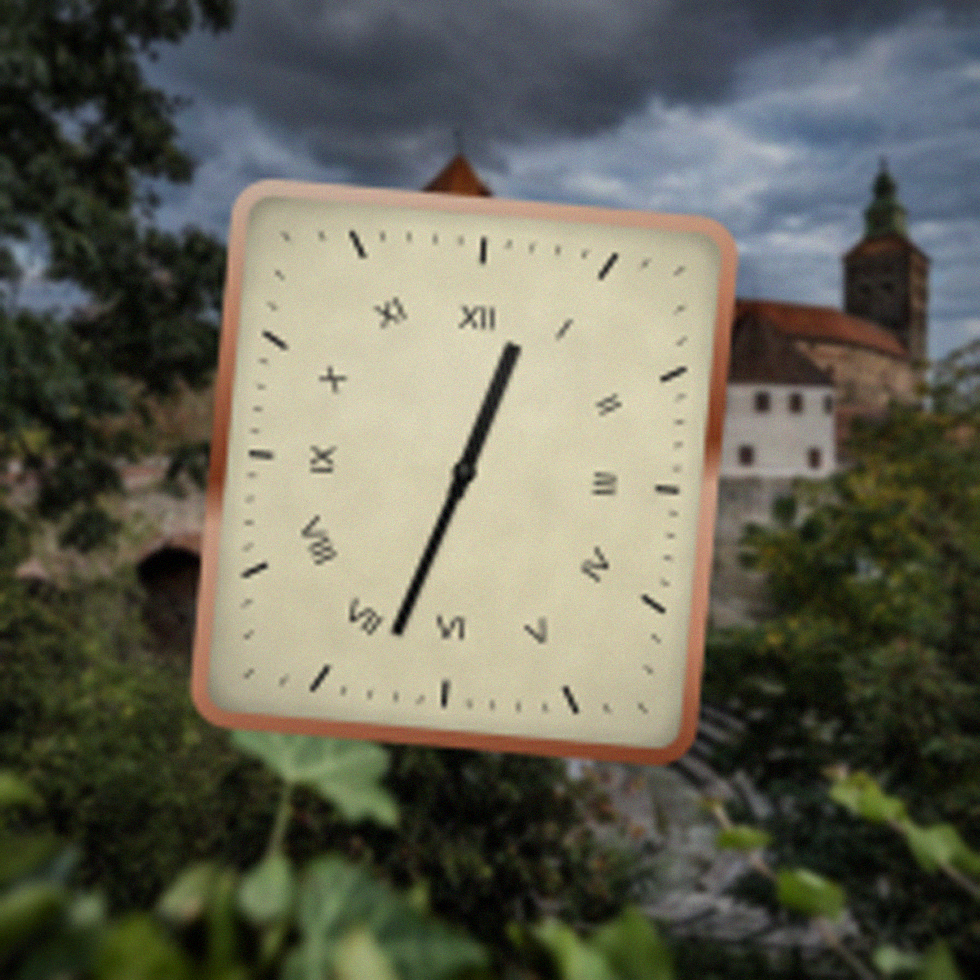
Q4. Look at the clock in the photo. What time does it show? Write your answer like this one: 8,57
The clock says 12,33
